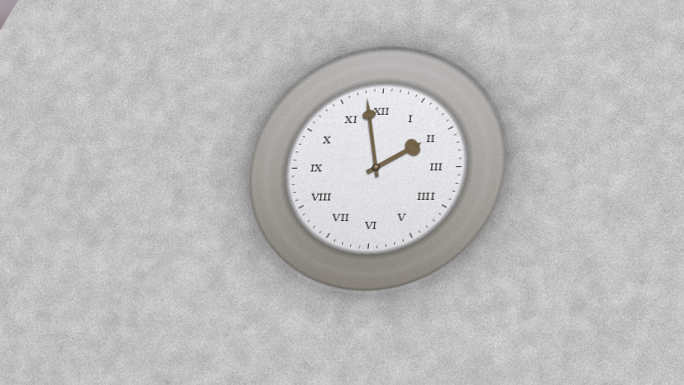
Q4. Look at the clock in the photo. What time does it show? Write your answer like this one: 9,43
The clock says 1,58
